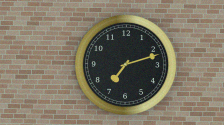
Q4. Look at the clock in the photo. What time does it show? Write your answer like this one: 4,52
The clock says 7,12
